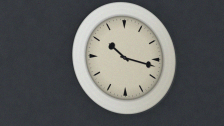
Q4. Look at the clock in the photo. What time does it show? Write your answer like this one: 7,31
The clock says 10,17
